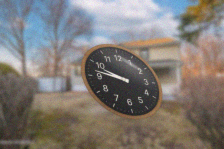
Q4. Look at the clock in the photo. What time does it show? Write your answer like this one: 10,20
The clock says 9,47
